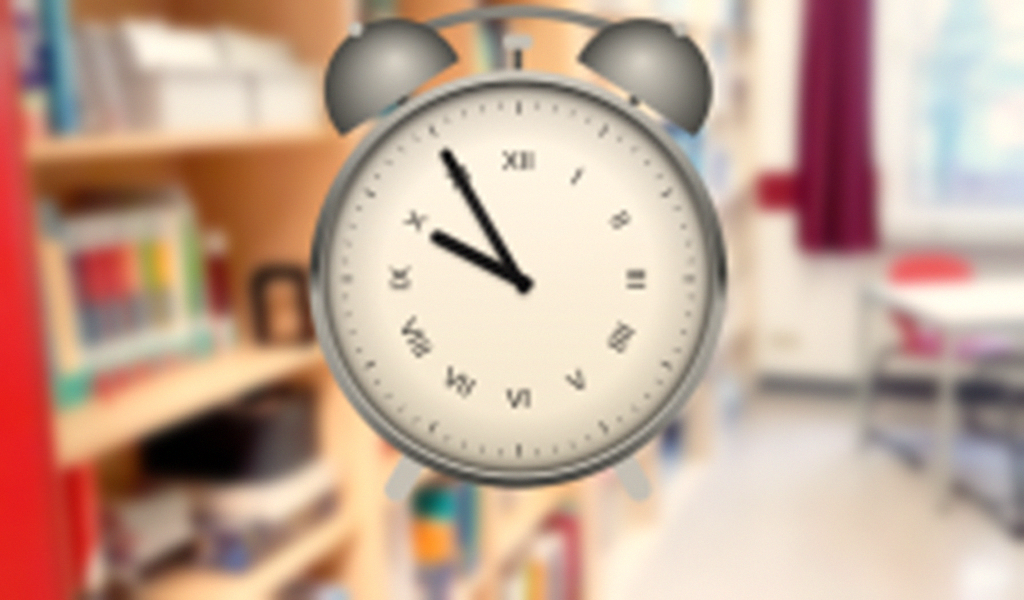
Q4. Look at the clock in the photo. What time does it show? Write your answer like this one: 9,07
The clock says 9,55
